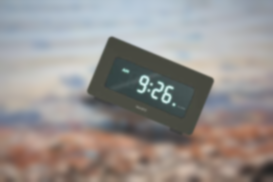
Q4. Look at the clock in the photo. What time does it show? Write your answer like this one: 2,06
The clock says 9,26
